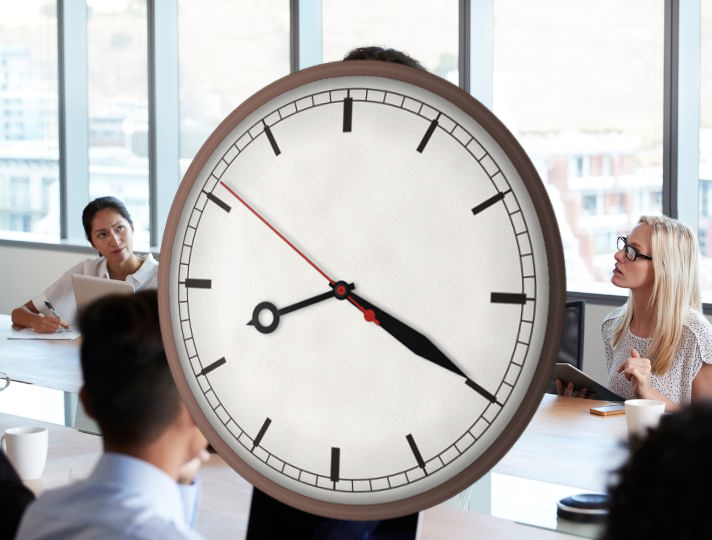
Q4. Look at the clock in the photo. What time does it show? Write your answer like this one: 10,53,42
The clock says 8,19,51
